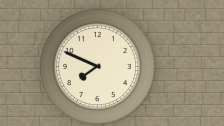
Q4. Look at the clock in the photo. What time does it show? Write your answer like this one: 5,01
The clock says 7,49
